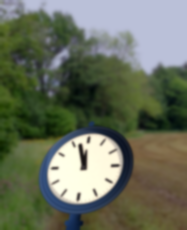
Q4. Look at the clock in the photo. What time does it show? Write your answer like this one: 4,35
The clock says 11,57
